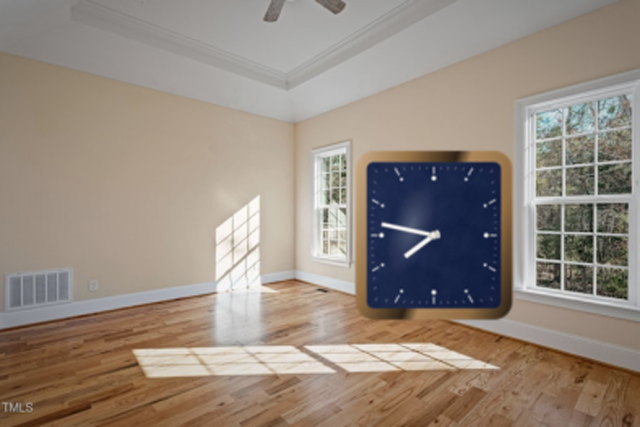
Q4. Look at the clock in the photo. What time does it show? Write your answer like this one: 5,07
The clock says 7,47
